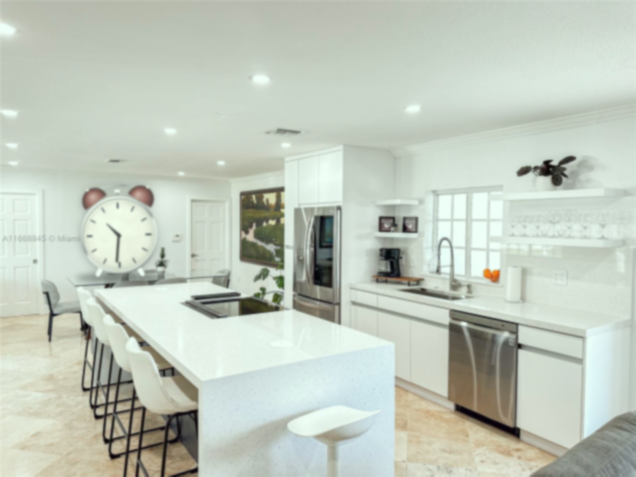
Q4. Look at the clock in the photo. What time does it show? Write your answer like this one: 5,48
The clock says 10,31
